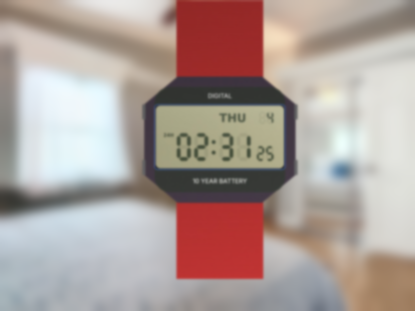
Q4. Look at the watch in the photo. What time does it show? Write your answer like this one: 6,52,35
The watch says 2,31,25
